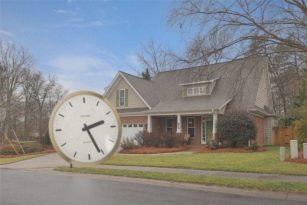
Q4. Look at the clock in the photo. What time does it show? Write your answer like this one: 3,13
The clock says 2,26
